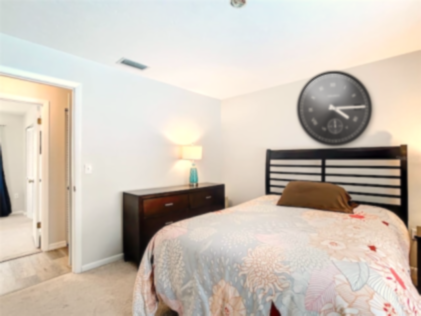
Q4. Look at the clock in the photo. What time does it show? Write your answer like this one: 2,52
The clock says 4,15
